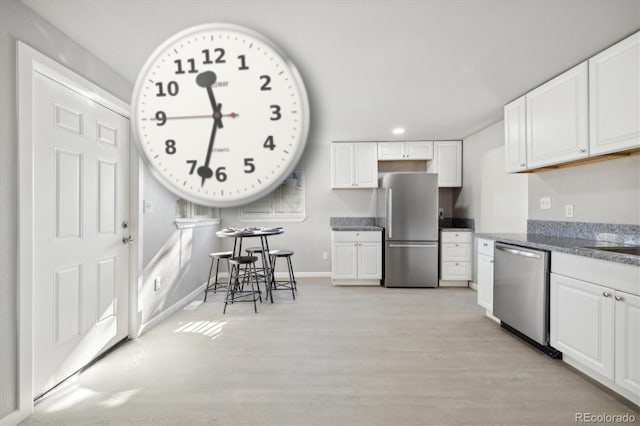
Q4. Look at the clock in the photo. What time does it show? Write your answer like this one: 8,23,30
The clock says 11,32,45
